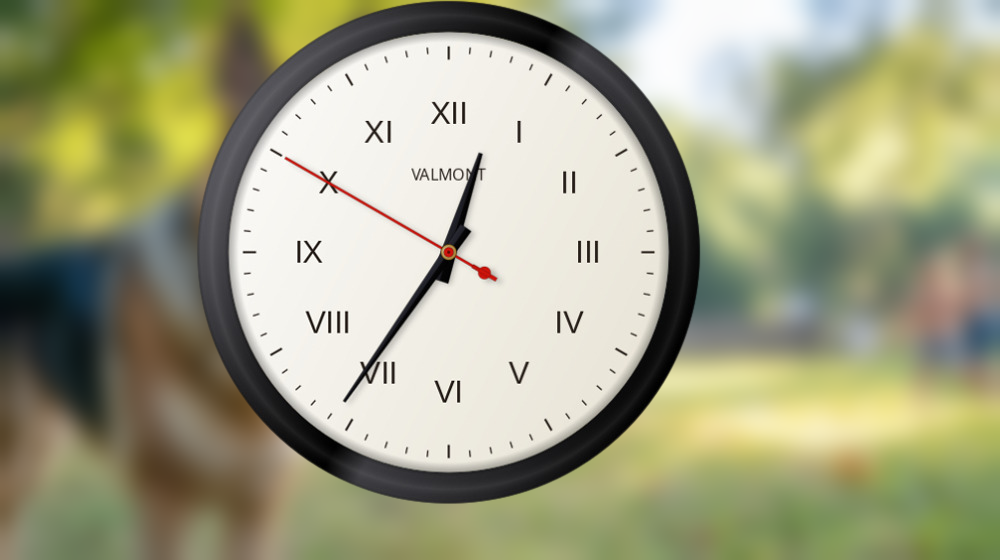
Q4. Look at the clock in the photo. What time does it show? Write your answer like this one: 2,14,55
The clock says 12,35,50
